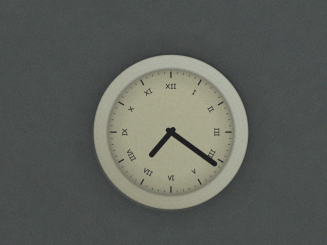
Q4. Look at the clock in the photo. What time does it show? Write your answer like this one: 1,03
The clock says 7,21
